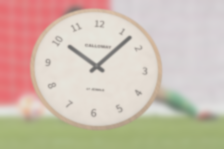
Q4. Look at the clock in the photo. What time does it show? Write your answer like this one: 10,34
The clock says 10,07
